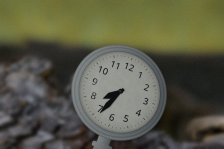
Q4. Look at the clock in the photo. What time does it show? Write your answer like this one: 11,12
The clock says 7,34
